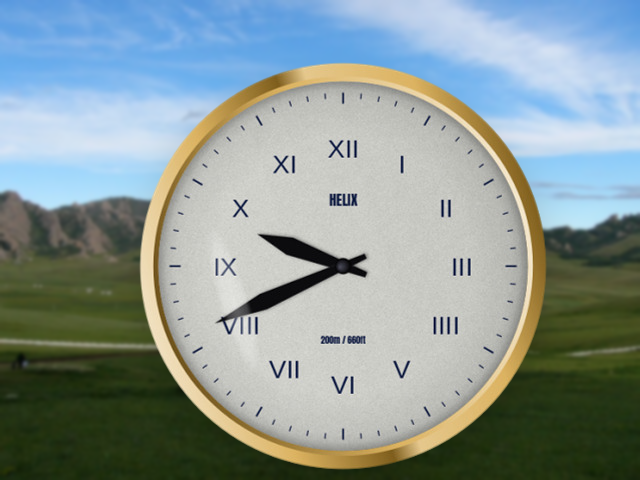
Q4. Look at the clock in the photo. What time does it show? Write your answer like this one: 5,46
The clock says 9,41
